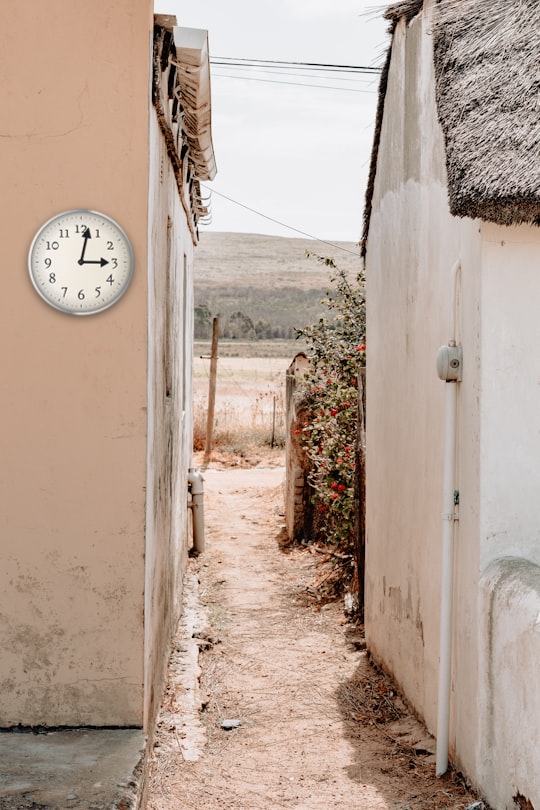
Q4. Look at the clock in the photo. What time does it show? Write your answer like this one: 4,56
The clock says 3,02
